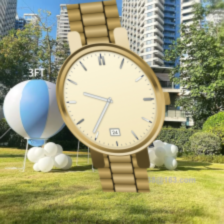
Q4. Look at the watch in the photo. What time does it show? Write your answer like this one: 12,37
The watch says 9,36
